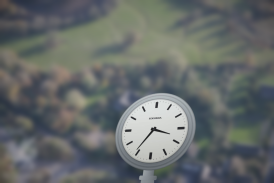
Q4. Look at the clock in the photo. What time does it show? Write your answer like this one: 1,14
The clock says 3,36
